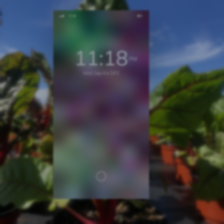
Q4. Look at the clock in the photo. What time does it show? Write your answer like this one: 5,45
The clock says 11,18
